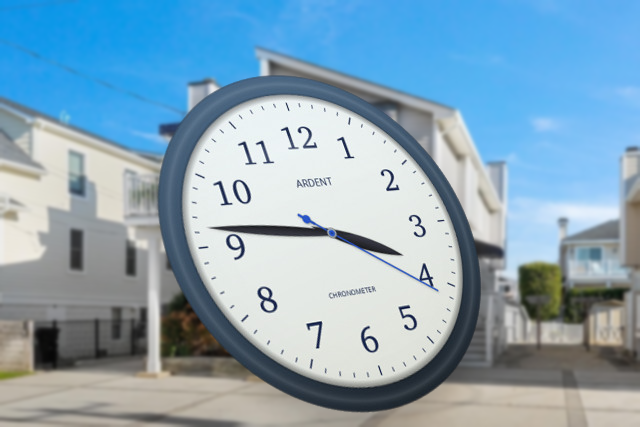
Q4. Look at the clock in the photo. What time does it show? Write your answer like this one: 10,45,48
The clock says 3,46,21
